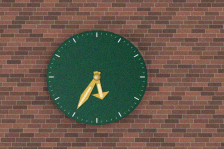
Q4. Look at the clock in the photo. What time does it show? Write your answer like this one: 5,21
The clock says 5,35
